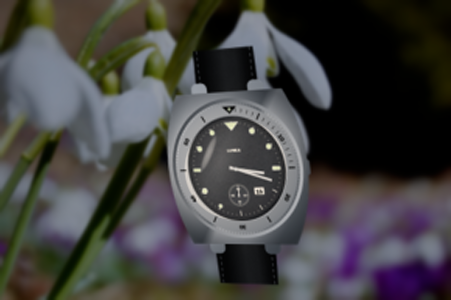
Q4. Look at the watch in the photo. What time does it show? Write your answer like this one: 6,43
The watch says 3,18
